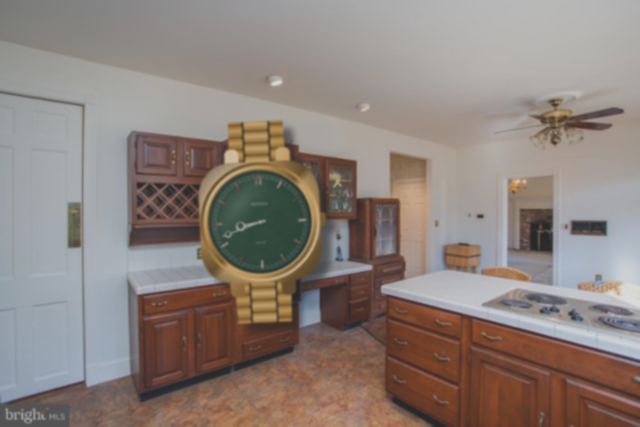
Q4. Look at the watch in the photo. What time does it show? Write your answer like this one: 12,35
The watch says 8,42
